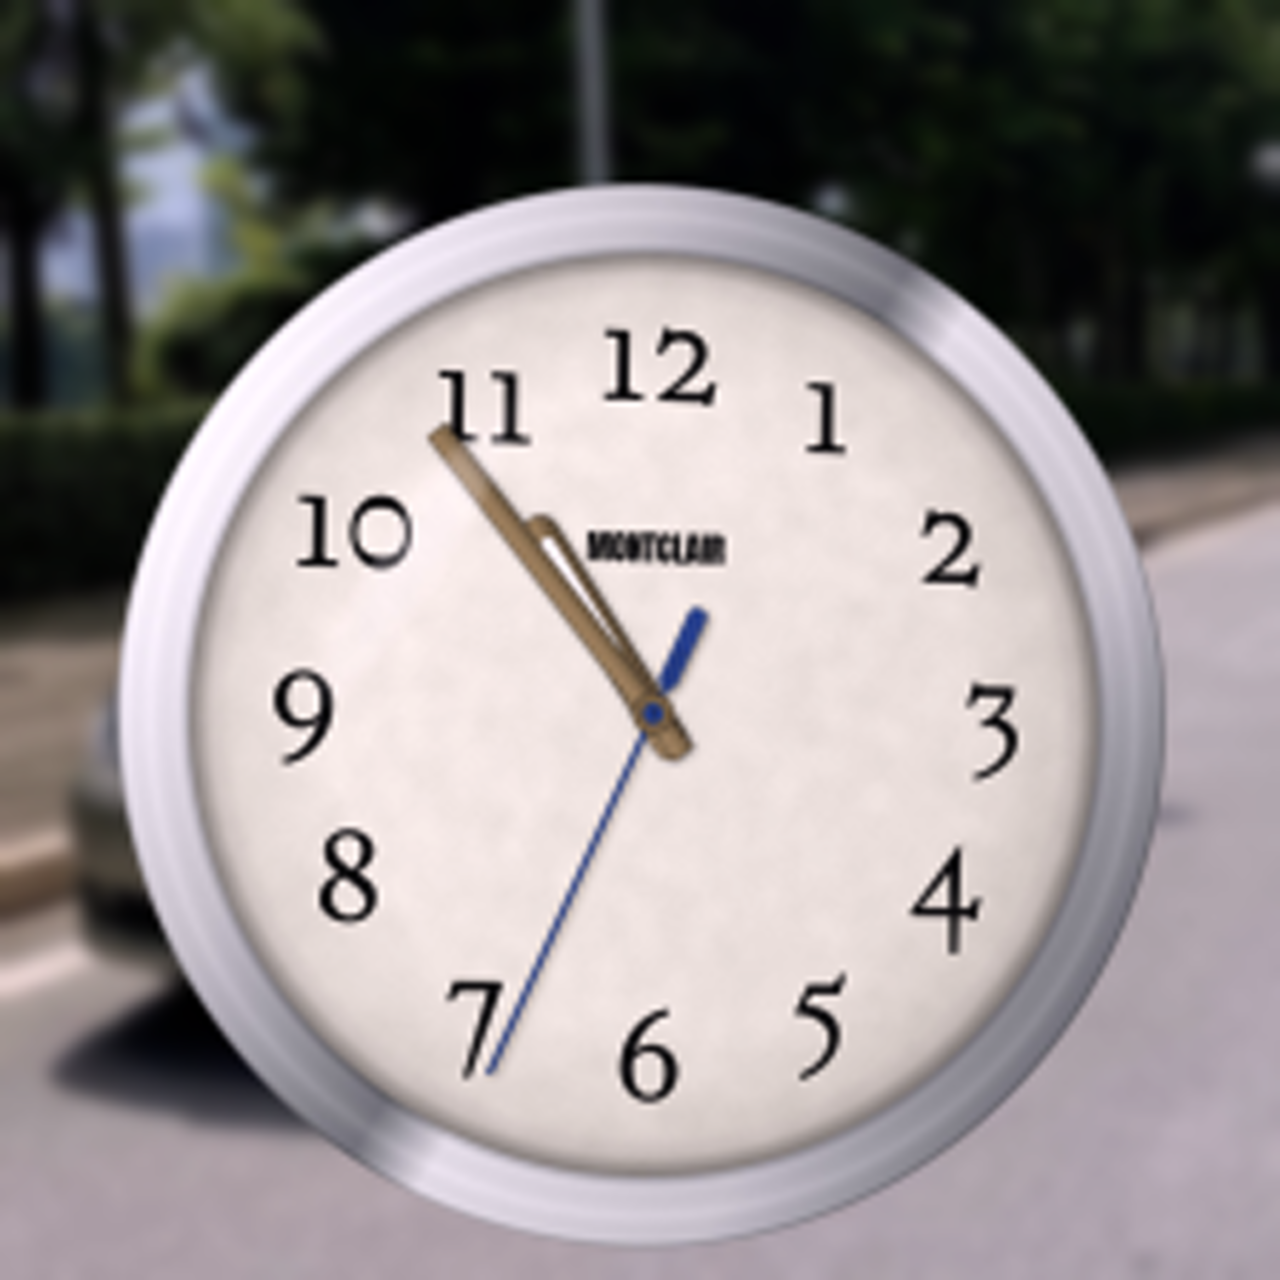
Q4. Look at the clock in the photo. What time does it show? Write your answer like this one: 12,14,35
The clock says 10,53,34
